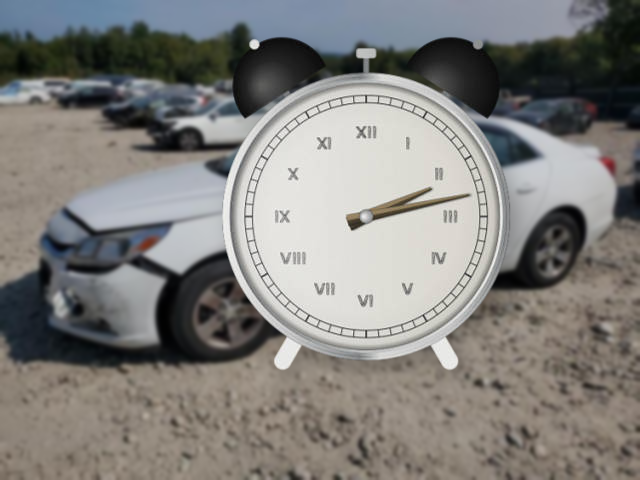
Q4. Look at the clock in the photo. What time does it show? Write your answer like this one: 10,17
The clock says 2,13
